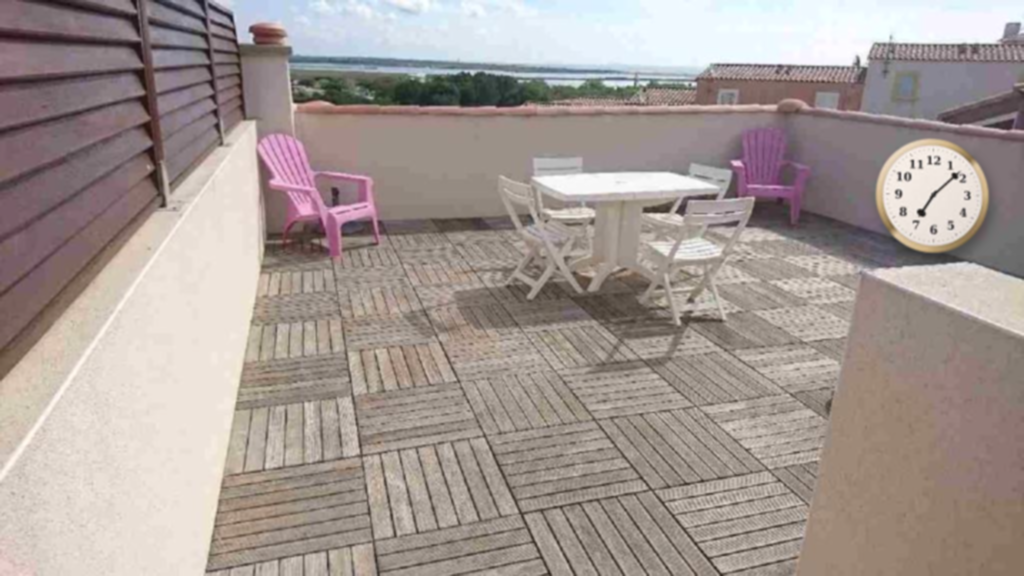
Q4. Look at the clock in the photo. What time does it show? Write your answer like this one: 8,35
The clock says 7,08
